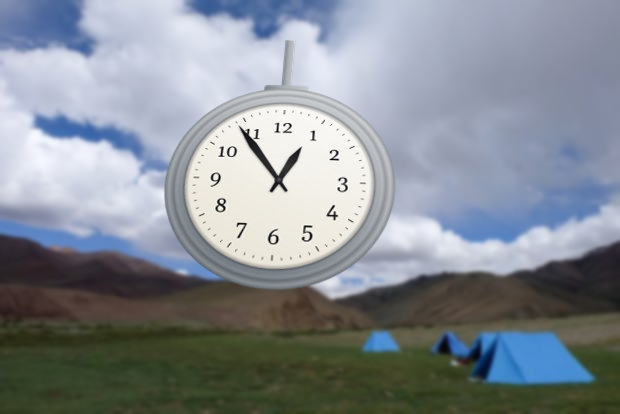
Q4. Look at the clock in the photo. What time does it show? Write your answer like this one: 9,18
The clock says 12,54
